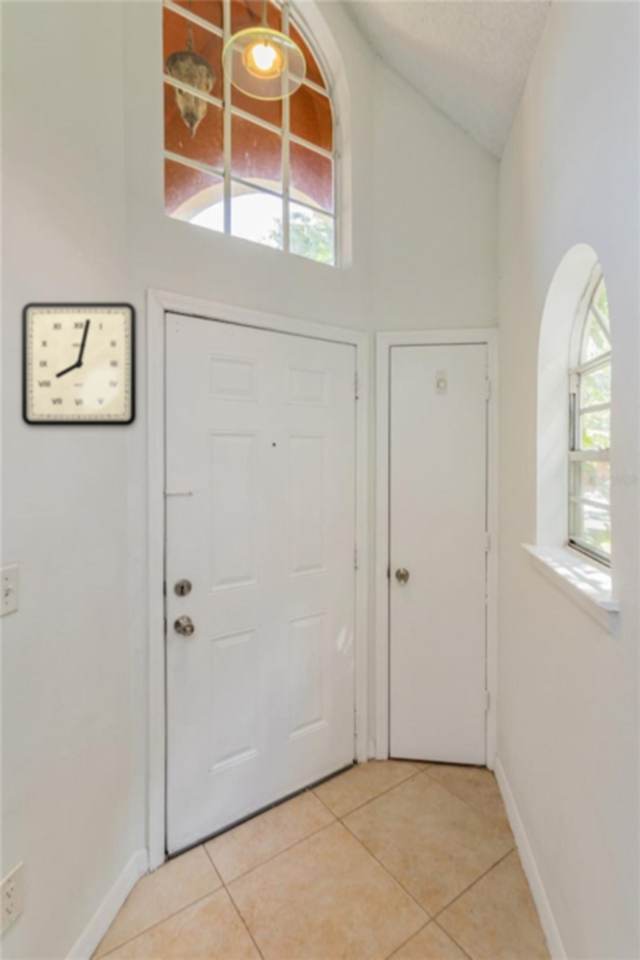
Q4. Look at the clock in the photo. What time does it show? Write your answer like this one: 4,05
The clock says 8,02
